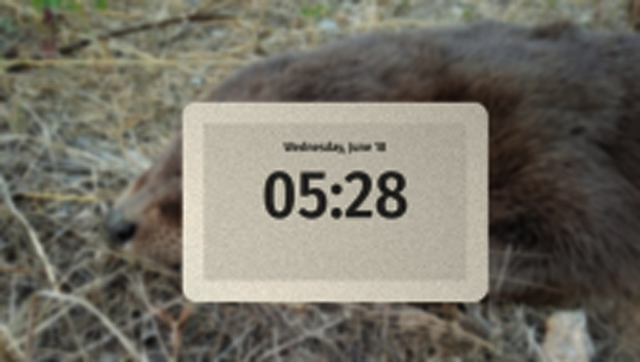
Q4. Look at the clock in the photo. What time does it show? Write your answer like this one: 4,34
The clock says 5,28
